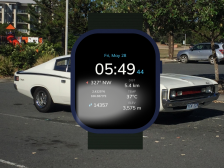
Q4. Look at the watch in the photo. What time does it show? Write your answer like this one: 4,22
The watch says 5,49
